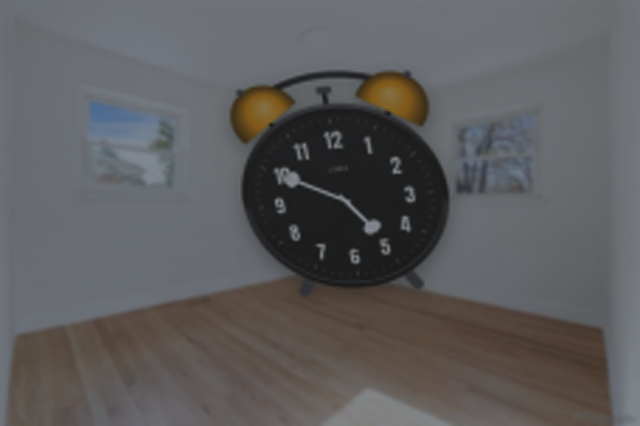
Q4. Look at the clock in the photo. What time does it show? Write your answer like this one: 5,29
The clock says 4,50
